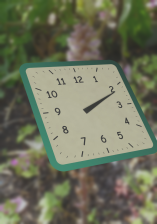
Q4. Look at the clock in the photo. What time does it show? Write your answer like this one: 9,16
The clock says 2,11
